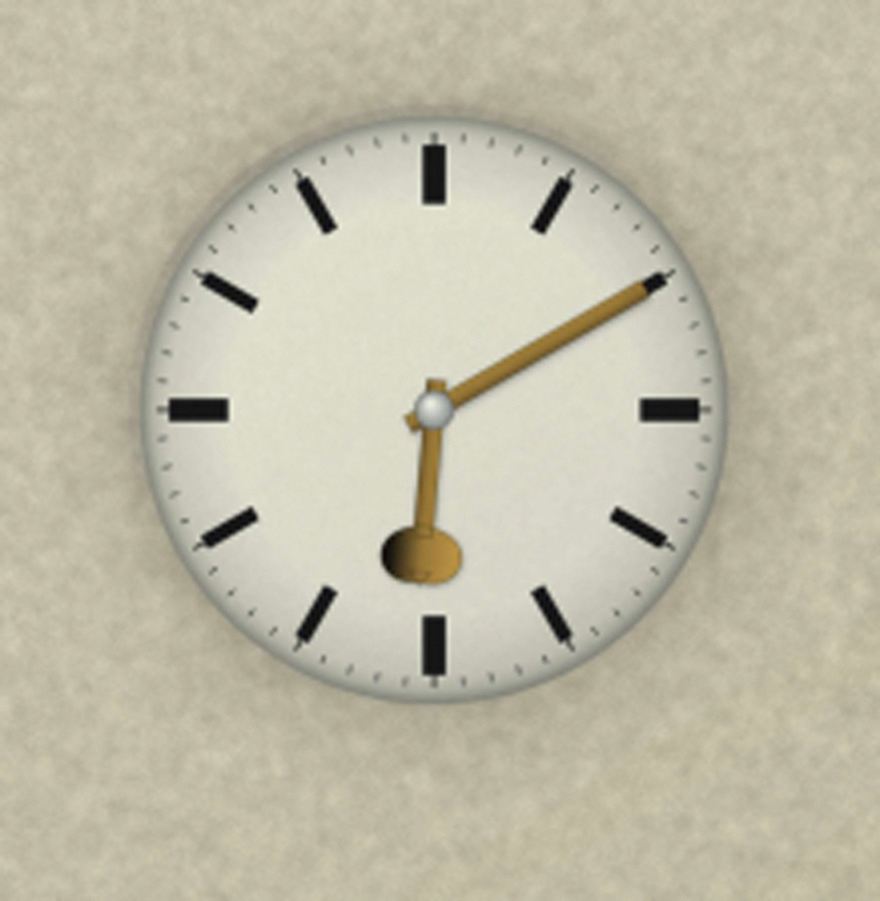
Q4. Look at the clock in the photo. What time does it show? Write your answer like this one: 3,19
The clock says 6,10
